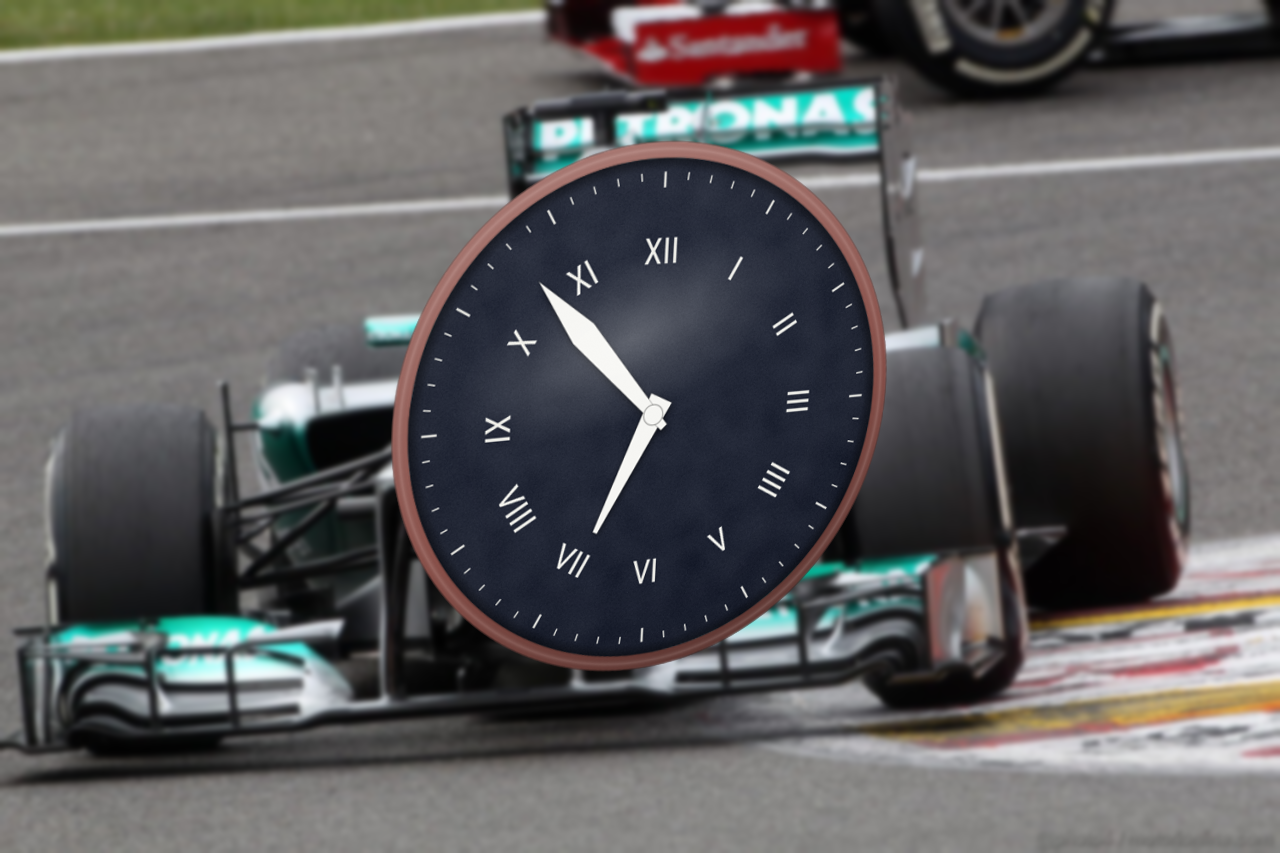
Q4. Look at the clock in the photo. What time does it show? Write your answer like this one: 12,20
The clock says 6,53
